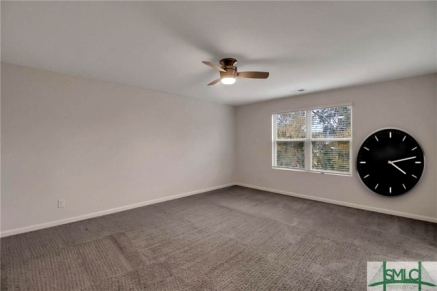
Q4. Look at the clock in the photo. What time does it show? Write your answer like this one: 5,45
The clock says 4,13
